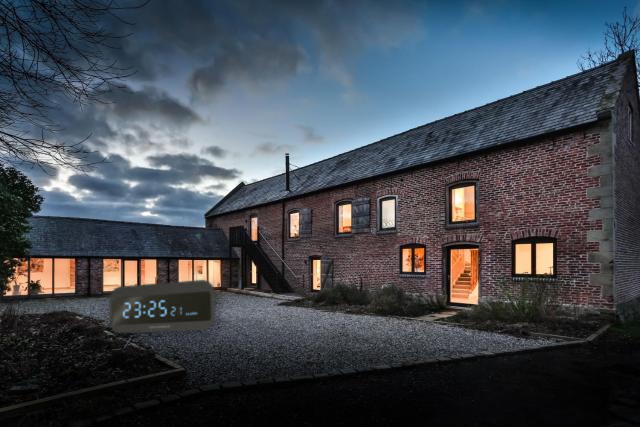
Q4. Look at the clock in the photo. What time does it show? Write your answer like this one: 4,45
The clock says 23,25
